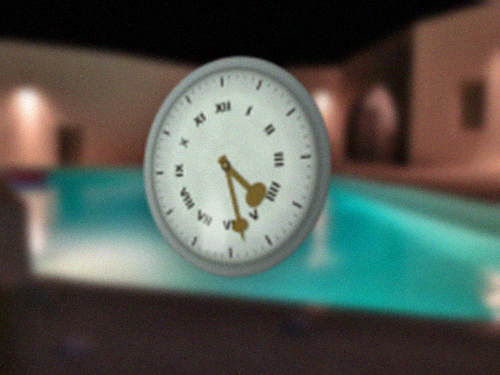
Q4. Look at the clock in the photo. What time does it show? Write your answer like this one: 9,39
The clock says 4,28
